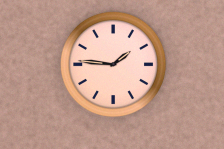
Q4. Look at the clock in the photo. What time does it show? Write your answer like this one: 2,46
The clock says 1,46
